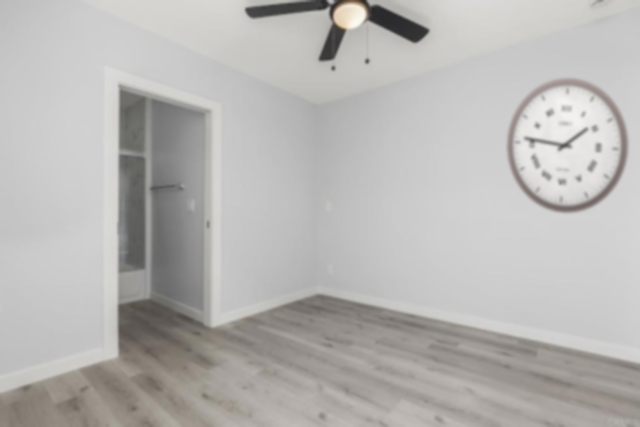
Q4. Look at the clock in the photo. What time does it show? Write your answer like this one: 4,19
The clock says 1,46
